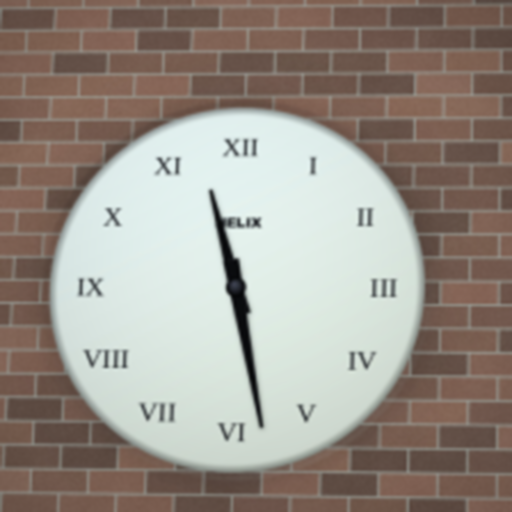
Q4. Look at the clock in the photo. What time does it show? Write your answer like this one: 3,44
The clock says 11,28
